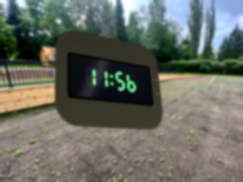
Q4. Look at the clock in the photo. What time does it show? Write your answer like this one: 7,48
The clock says 11,56
